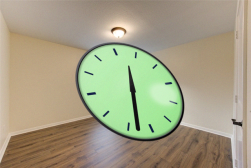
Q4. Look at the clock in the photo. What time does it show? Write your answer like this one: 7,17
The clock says 12,33
